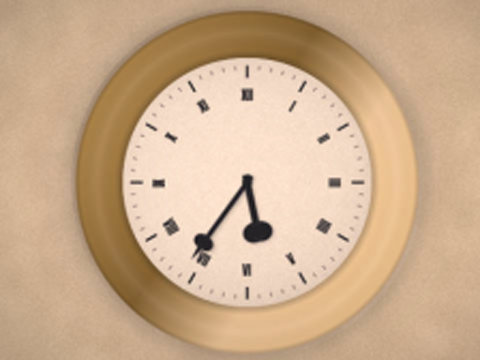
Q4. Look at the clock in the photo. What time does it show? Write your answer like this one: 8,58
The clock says 5,36
